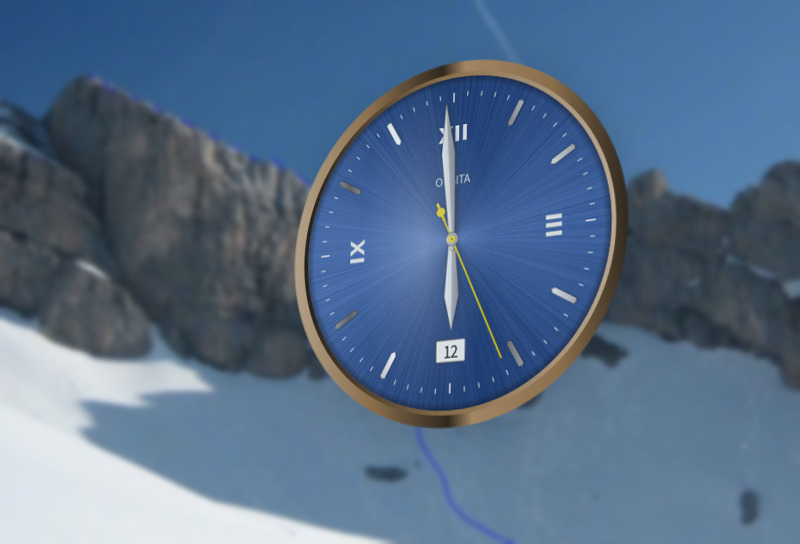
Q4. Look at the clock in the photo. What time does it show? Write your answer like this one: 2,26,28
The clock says 5,59,26
